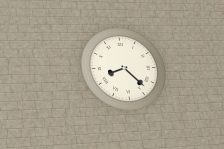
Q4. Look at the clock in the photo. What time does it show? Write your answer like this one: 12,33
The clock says 8,23
